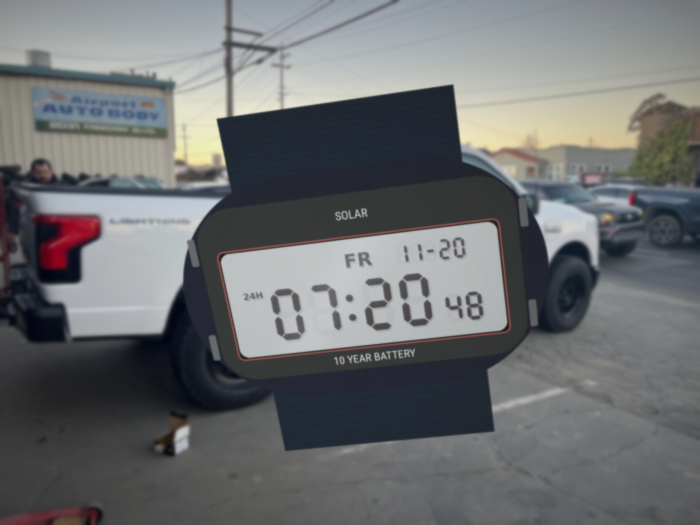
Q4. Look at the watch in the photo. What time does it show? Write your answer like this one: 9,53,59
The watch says 7,20,48
